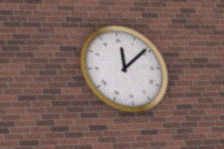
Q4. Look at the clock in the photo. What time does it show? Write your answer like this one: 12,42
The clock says 12,09
